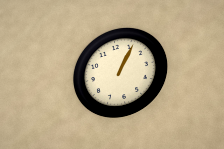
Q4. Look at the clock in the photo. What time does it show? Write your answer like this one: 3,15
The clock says 1,06
